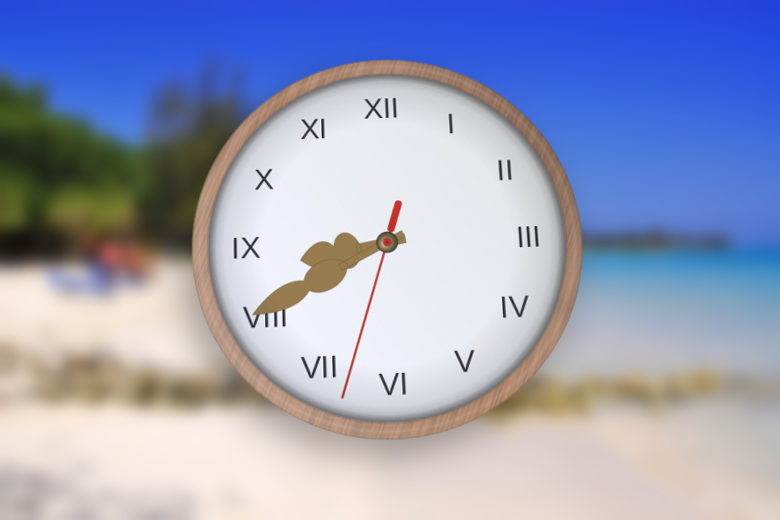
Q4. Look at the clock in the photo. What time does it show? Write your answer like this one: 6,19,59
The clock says 8,40,33
